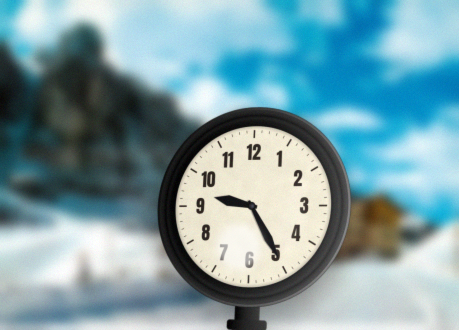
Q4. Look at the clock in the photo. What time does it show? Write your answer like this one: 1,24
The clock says 9,25
